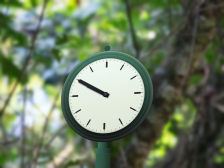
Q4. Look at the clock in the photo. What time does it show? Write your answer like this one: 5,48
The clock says 9,50
